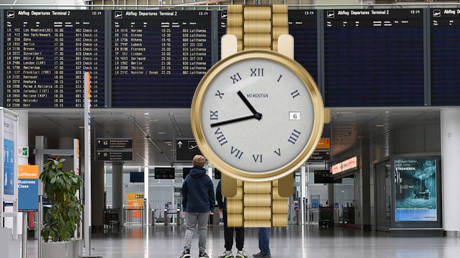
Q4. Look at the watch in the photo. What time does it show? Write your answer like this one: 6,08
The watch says 10,43
